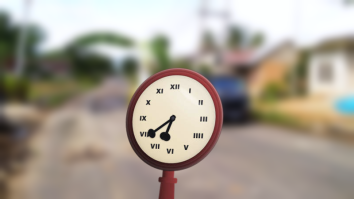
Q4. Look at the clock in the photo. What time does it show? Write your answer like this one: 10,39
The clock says 6,39
